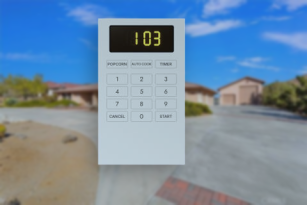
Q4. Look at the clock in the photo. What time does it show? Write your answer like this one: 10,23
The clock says 1,03
